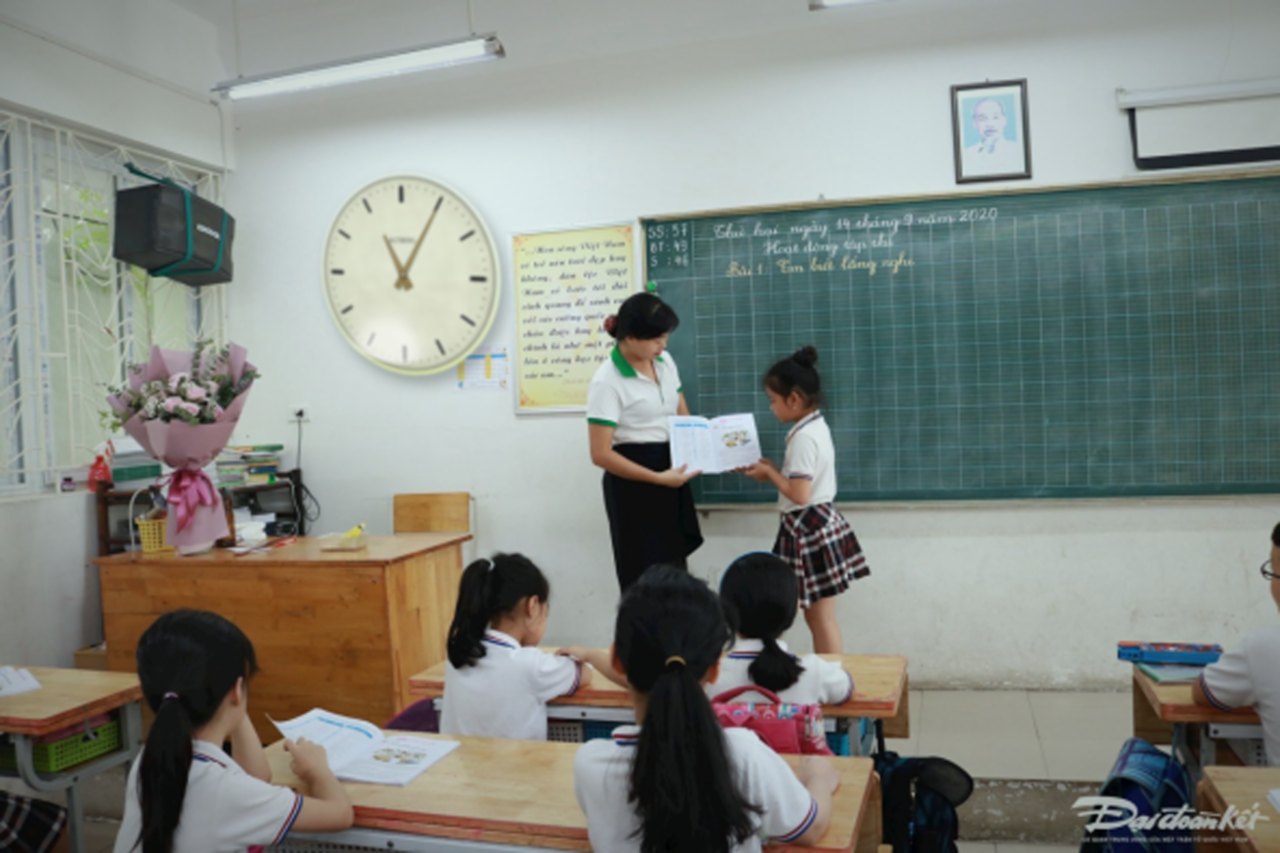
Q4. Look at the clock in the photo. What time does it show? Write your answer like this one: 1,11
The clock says 11,05
